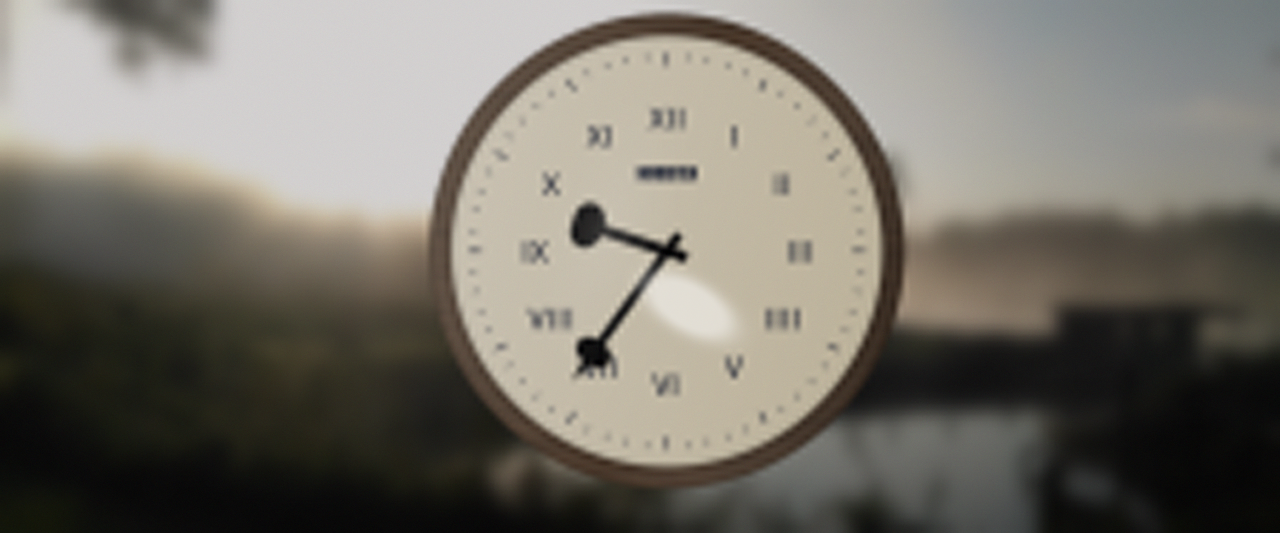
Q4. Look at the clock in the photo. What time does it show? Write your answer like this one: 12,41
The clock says 9,36
